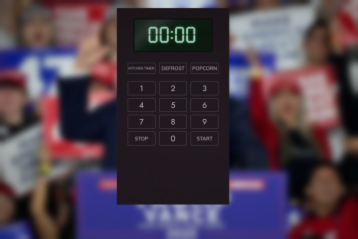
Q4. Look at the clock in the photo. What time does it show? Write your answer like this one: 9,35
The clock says 0,00
